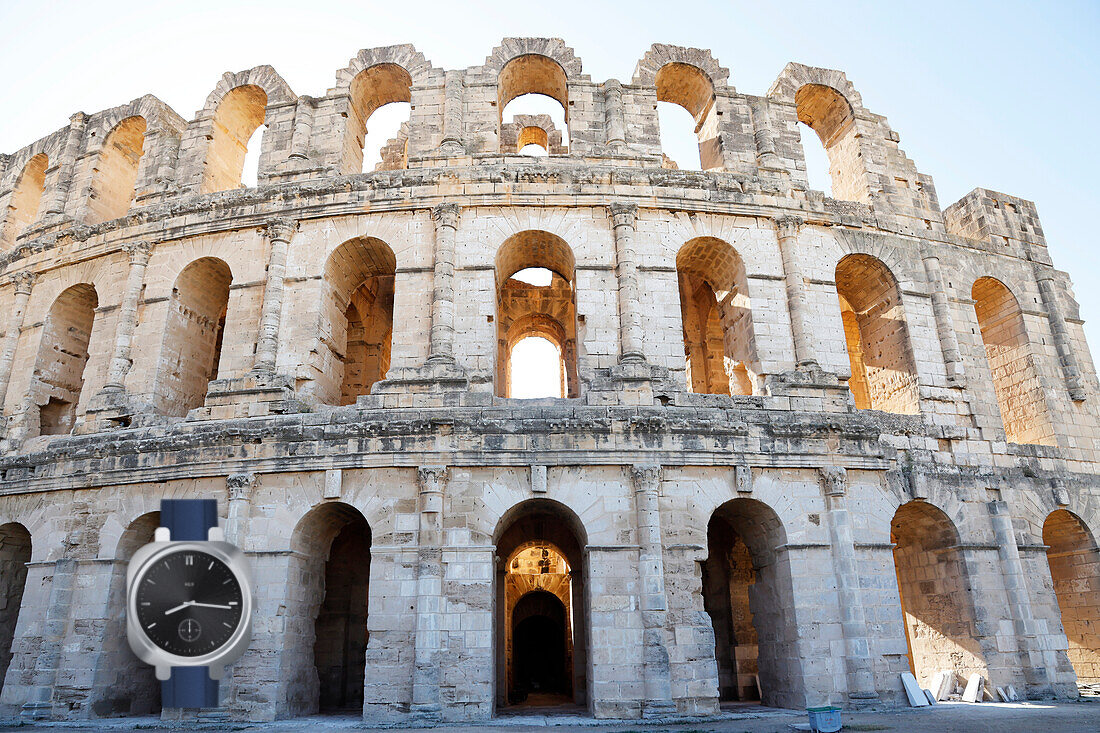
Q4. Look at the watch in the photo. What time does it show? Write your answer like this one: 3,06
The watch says 8,16
